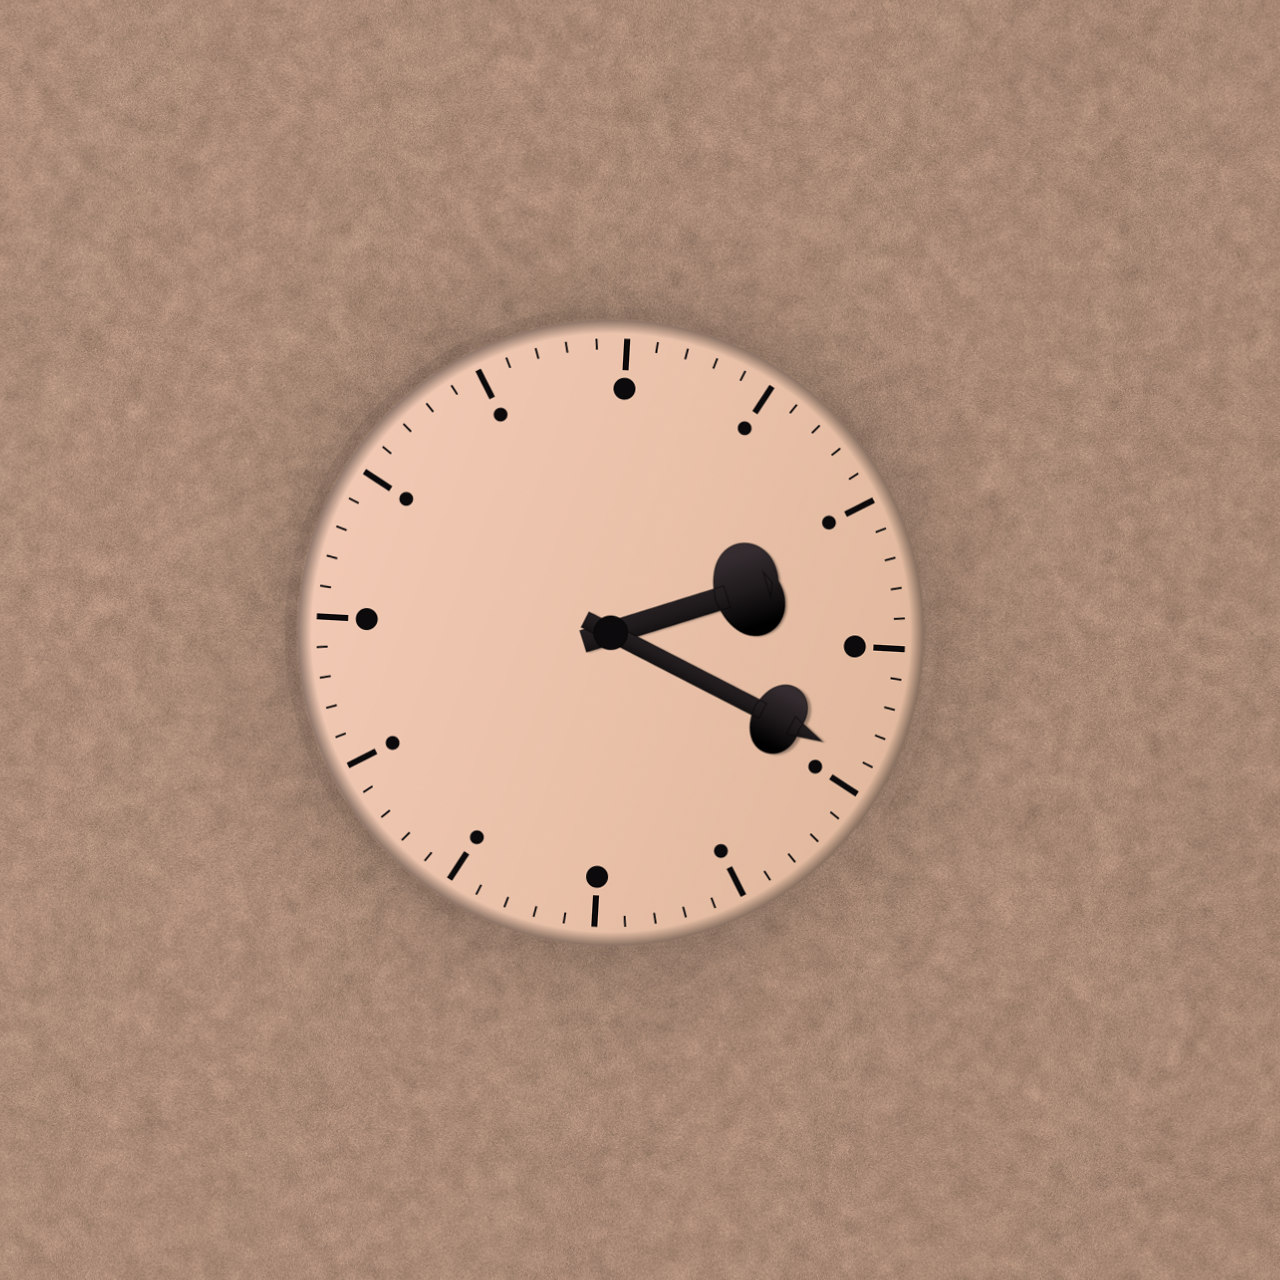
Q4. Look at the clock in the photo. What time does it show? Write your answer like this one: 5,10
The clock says 2,19
